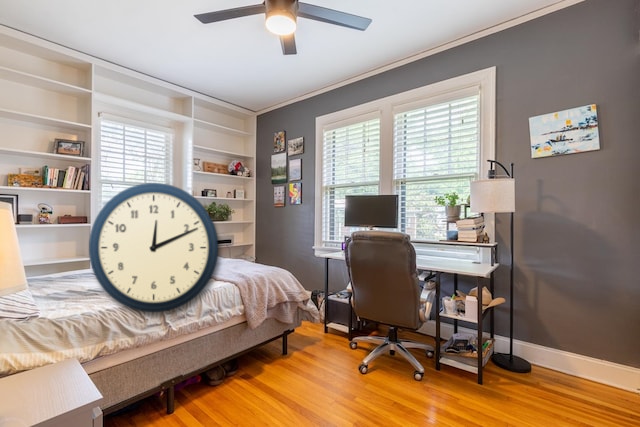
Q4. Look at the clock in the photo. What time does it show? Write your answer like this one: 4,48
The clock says 12,11
